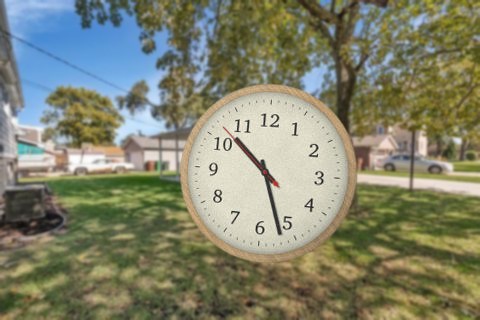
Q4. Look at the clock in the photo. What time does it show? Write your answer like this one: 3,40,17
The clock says 10,26,52
